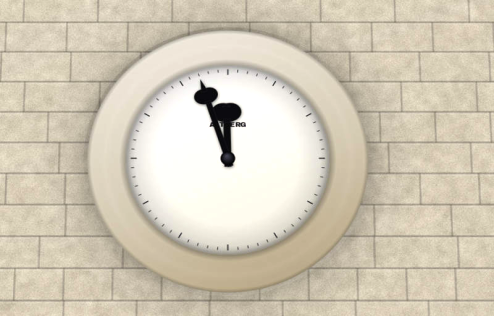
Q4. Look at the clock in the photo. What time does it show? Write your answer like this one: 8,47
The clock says 11,57
